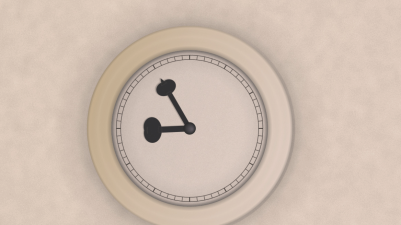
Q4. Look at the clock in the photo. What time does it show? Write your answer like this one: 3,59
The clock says 8,55
